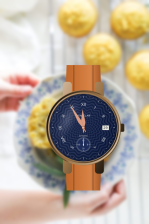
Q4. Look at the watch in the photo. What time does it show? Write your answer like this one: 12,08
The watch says 11,55
